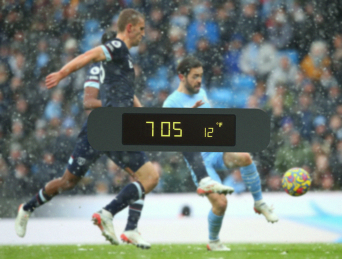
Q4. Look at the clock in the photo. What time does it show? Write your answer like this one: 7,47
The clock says 7,05
